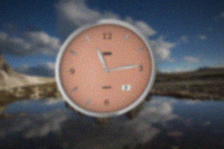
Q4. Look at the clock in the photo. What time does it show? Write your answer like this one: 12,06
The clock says 11,14
